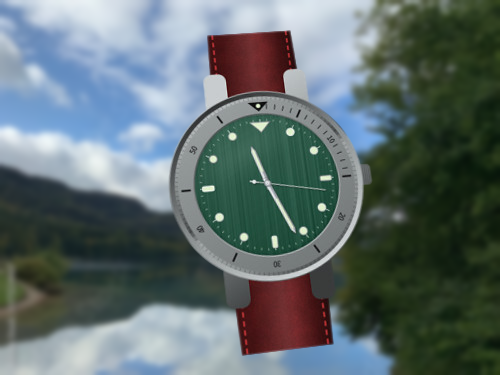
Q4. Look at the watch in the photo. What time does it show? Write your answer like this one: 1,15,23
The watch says 11,26,17
